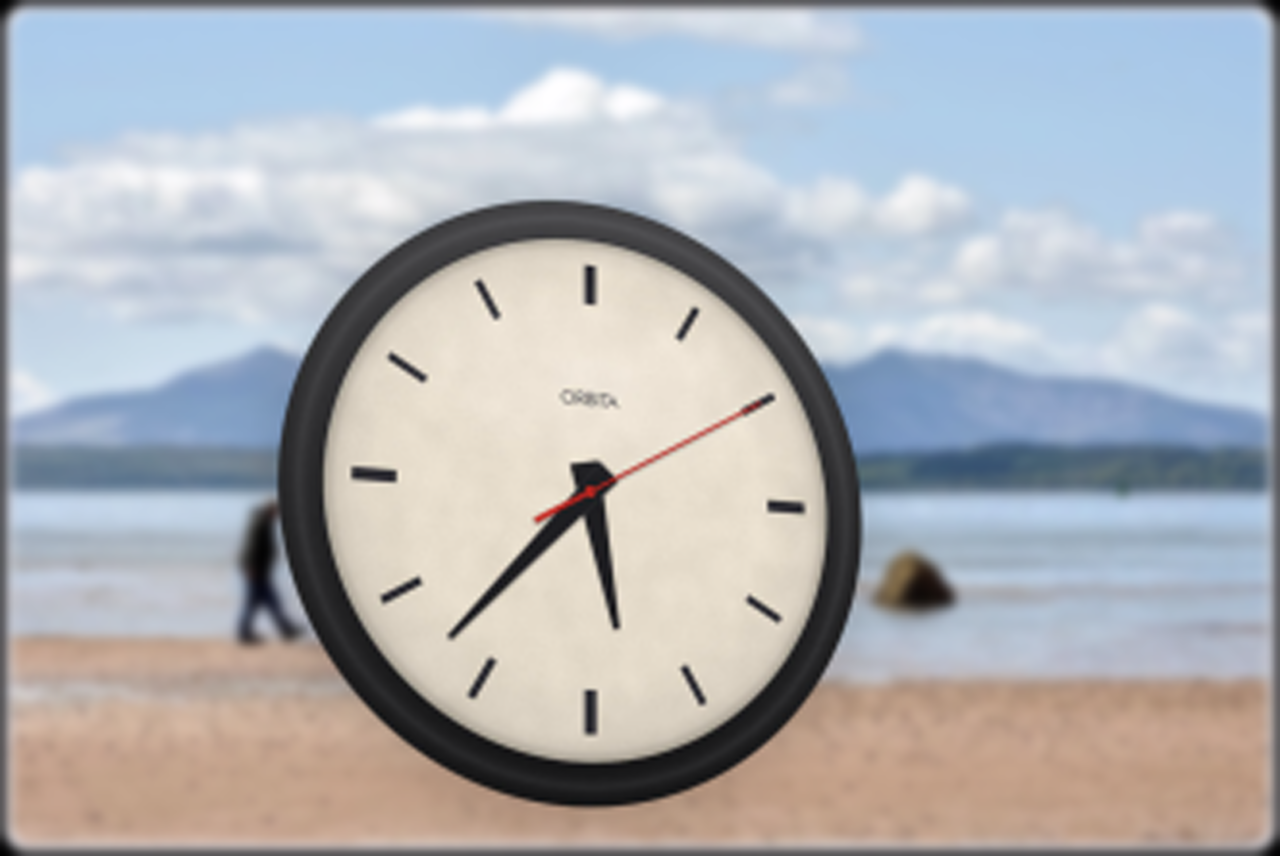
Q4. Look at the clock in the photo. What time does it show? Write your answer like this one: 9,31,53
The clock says 5,37,10
